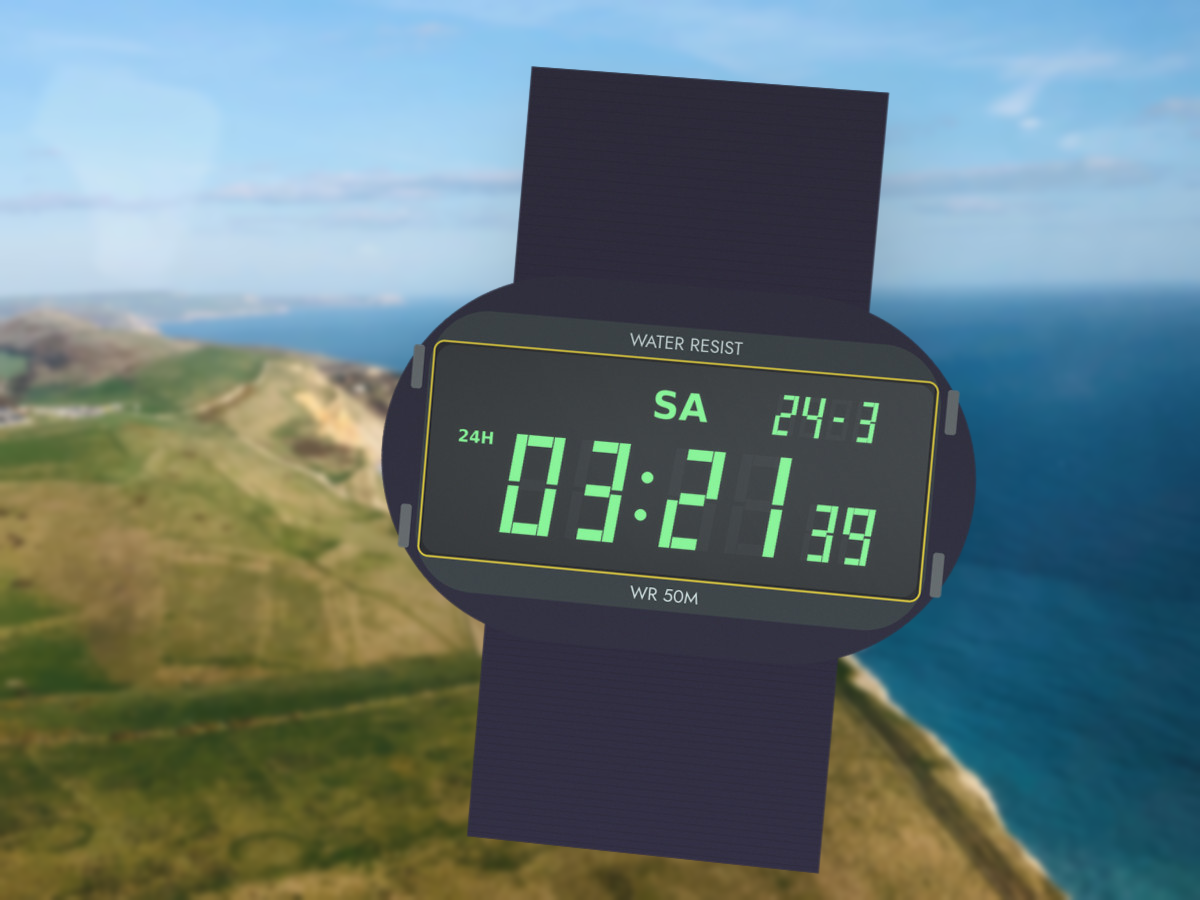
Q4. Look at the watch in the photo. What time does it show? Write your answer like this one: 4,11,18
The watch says 3,21,39
